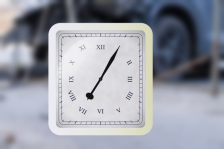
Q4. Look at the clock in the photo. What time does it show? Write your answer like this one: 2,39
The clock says 7,05
